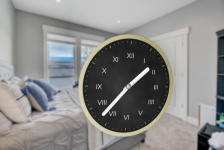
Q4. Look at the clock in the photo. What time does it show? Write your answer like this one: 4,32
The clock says 1,37
